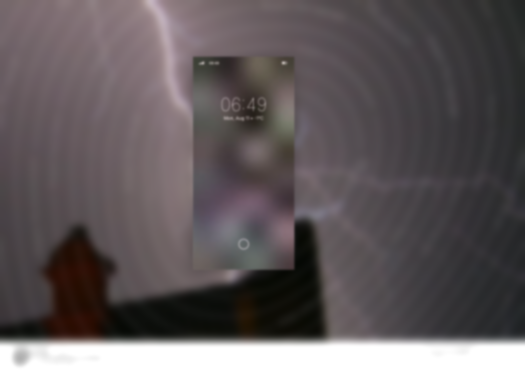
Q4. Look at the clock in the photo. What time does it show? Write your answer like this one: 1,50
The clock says 6,49
